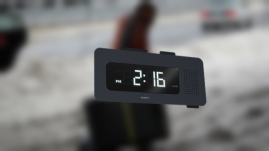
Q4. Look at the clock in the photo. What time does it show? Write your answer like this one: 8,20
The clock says 2,16
